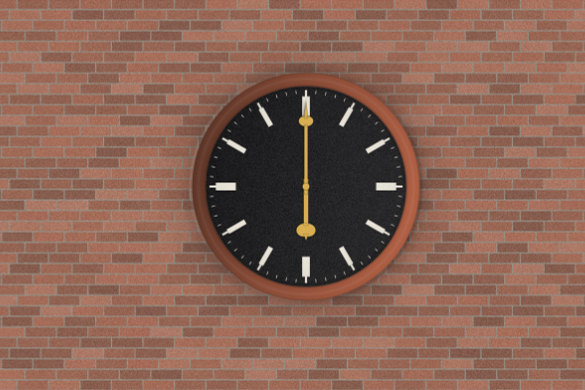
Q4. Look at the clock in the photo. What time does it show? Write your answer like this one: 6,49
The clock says 6,00
